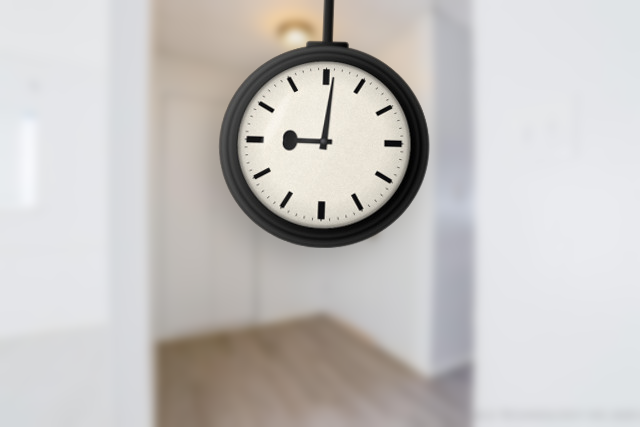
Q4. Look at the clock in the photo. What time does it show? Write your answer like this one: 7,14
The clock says 9,01
